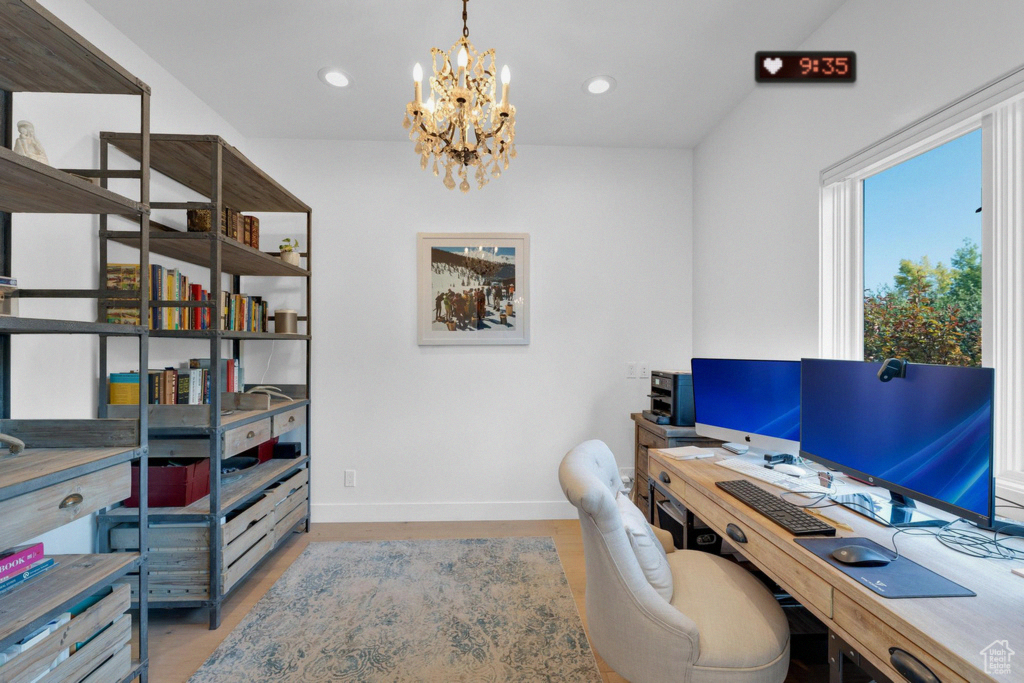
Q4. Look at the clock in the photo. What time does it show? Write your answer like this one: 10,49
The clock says 9,35
